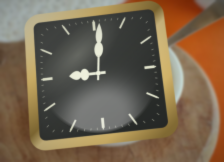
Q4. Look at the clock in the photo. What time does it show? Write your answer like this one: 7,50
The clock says 9,01
